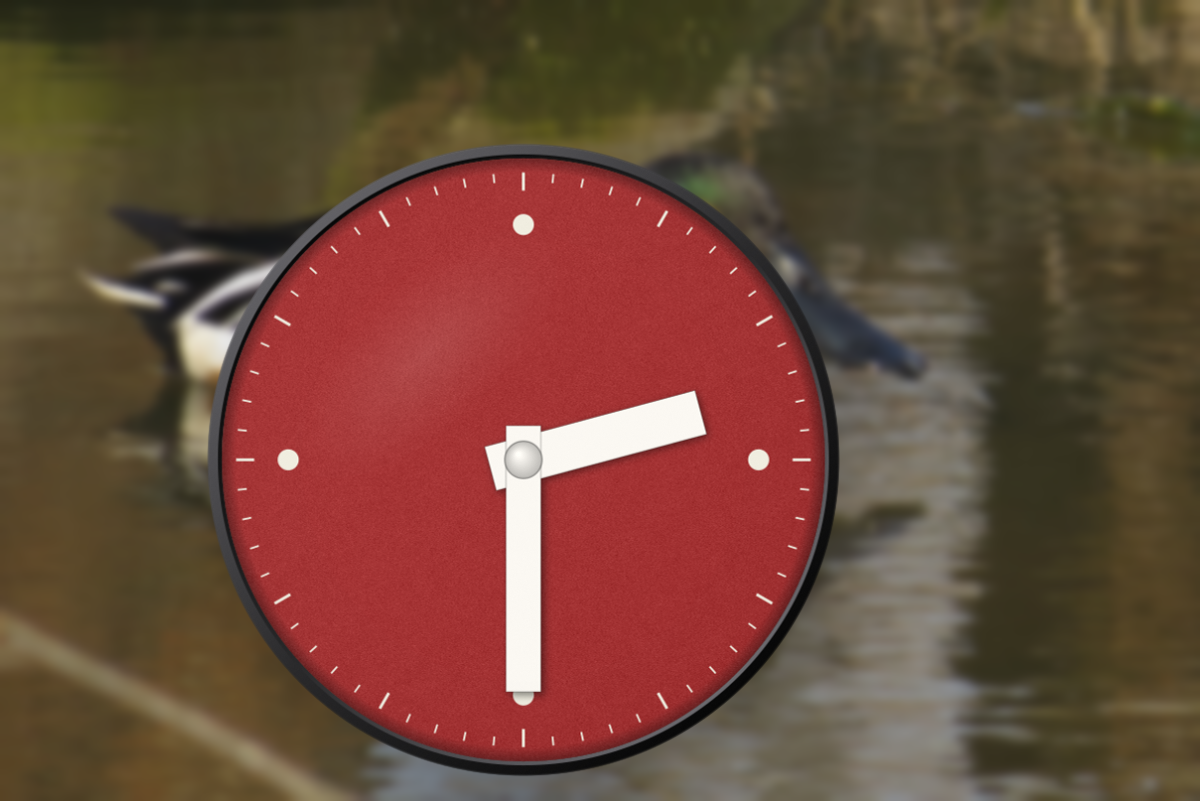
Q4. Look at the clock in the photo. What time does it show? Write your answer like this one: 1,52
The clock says 2,30
